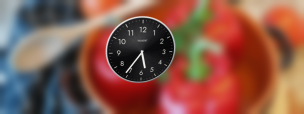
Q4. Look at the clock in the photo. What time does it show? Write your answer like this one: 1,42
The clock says 5,36
